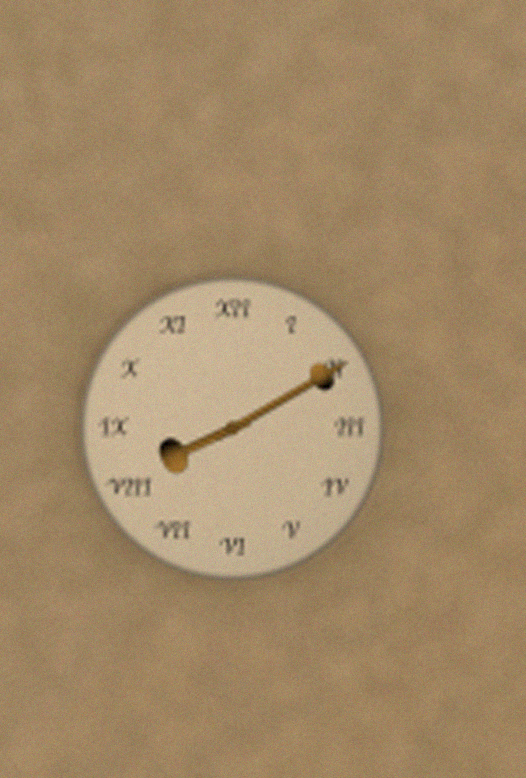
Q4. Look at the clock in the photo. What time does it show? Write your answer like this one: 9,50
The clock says 8,10
